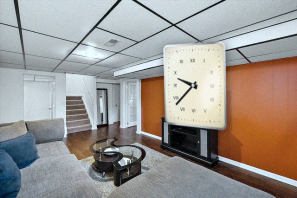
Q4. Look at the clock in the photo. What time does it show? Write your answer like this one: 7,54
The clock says 9,38
